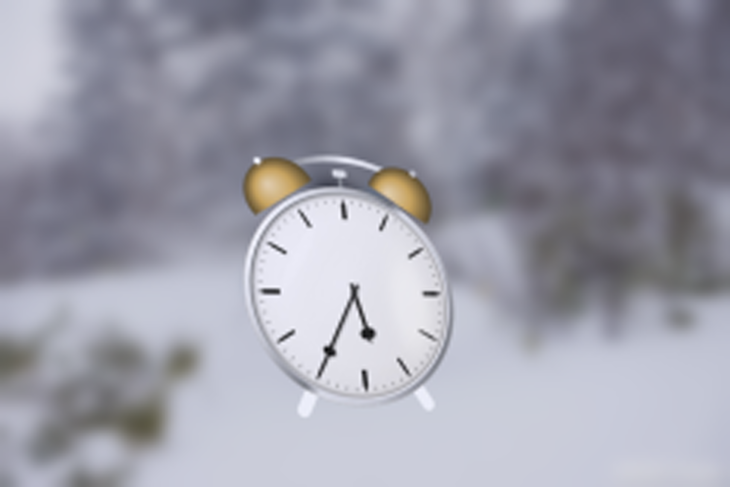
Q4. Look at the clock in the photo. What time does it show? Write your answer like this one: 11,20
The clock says 5,35
